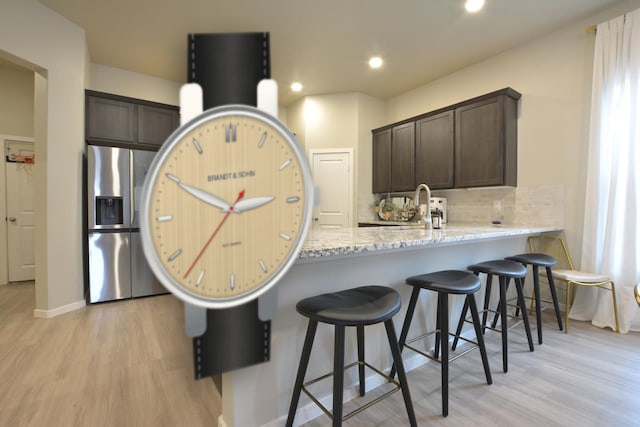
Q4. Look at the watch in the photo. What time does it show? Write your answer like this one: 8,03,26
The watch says 2,49,37
